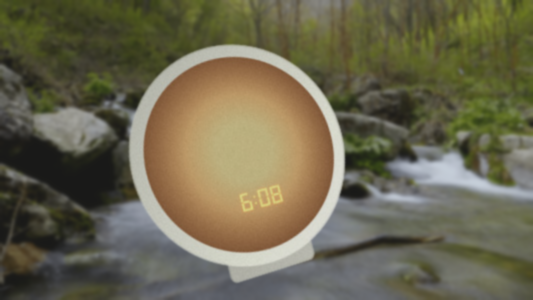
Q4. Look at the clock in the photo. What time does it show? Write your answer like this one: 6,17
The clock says 6,08
